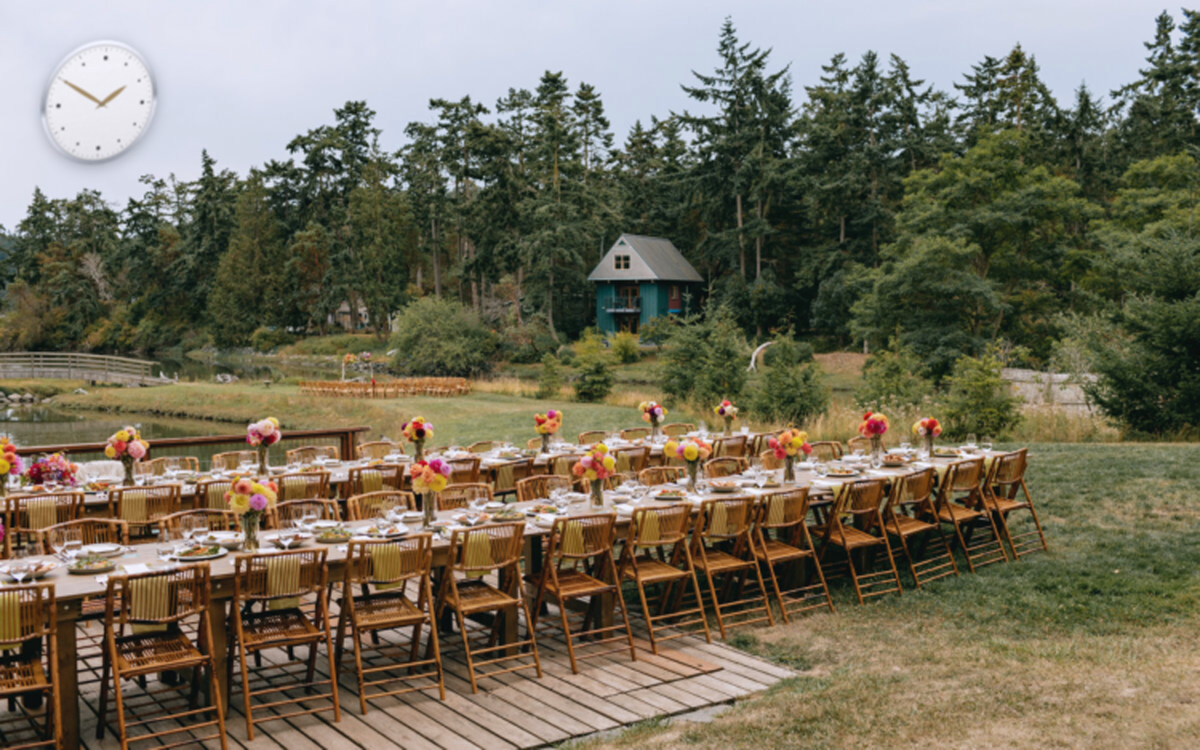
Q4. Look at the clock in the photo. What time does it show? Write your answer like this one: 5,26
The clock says 1,50
